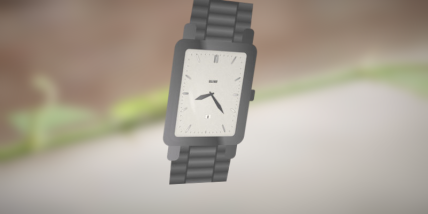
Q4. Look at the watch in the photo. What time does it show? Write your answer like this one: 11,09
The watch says 8,23
